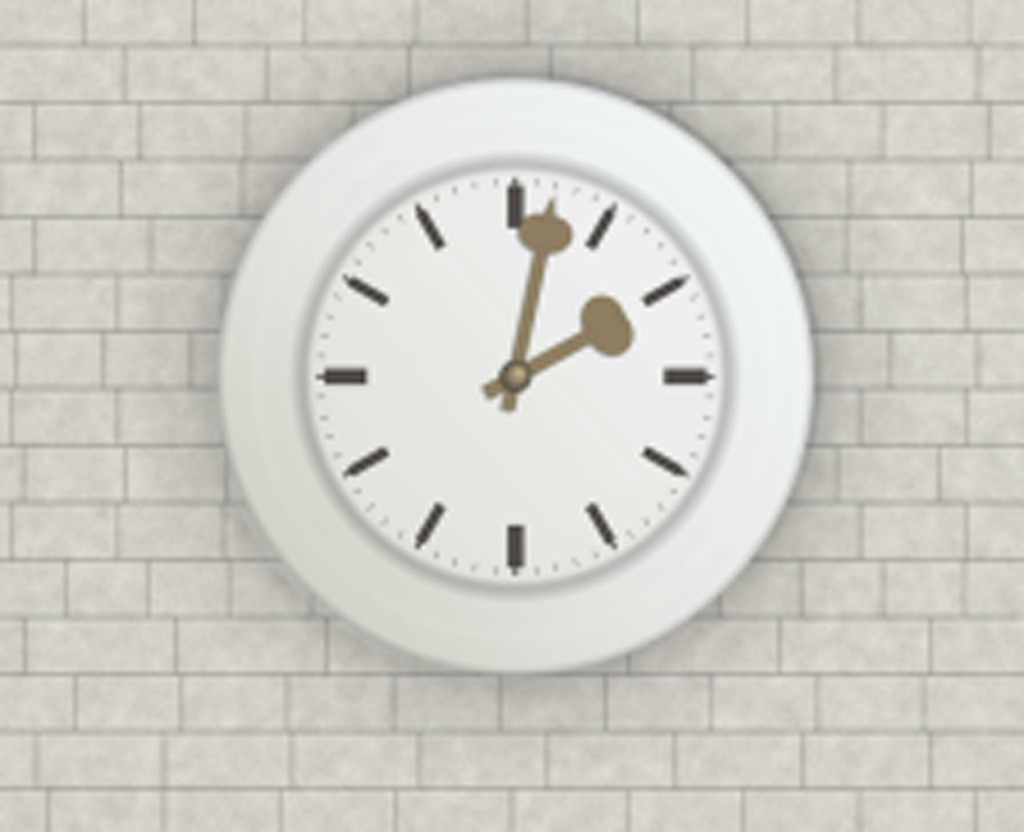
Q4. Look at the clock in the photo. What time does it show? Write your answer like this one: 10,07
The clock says 2,02
